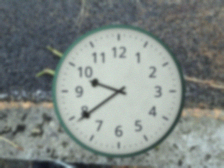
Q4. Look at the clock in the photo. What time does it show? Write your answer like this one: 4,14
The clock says 9,39
